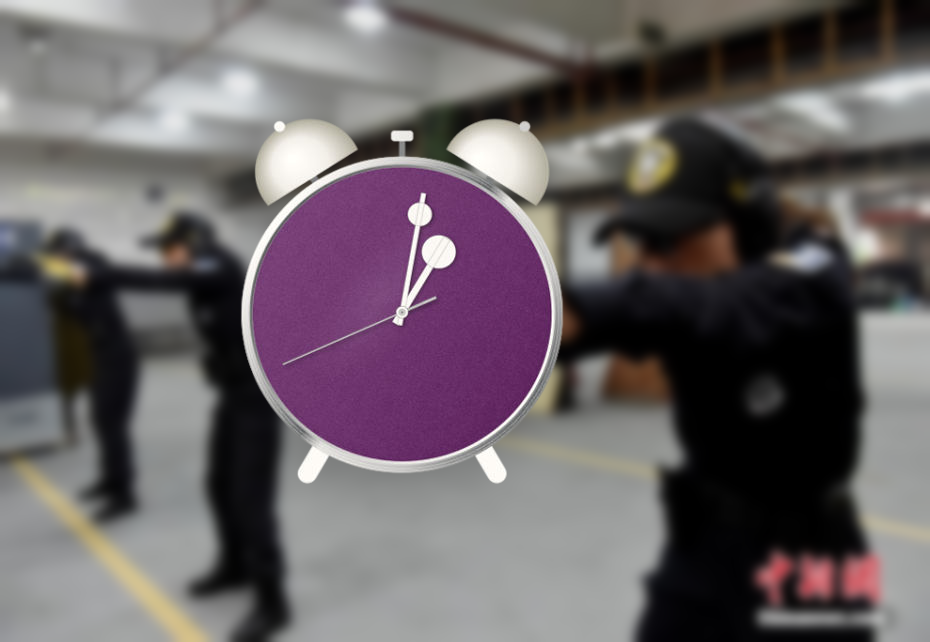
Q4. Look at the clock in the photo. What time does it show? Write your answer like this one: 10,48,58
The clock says 1,01,41
